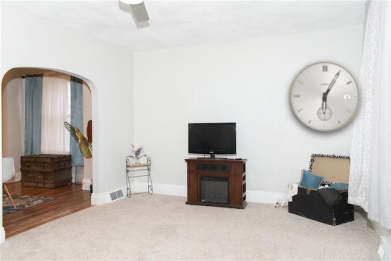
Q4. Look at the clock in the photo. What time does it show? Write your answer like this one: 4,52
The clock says 6,05
